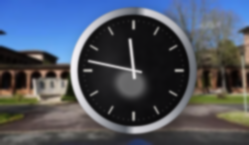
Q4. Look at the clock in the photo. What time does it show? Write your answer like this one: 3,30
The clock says 11,47
